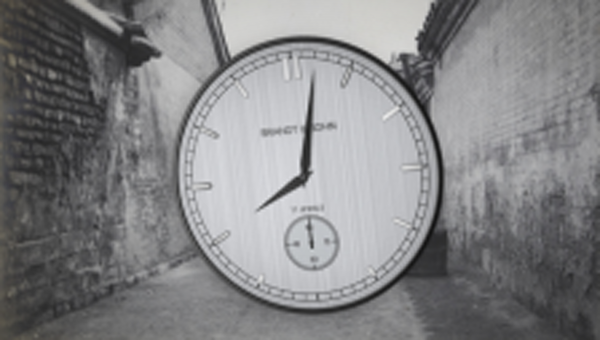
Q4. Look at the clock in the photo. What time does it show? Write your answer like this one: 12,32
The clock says 8,02
